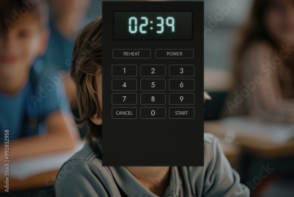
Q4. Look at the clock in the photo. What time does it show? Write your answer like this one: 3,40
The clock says 2,39
